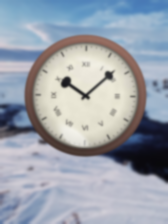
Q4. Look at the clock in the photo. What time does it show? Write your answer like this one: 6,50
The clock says 10,08
